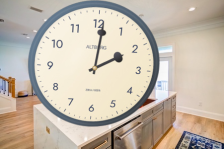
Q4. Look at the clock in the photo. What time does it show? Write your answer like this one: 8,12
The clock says 2,01
